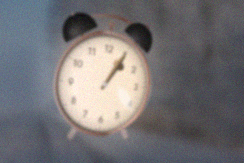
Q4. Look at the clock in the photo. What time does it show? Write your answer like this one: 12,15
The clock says 1,05
